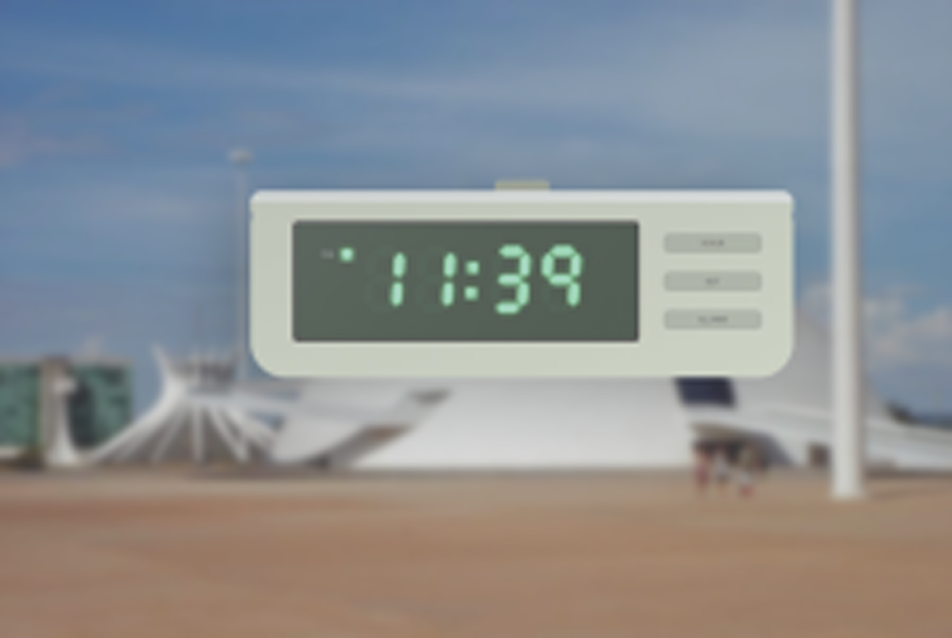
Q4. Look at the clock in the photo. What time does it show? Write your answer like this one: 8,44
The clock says 11,39
